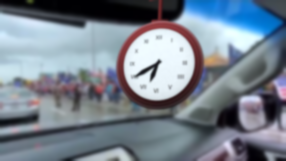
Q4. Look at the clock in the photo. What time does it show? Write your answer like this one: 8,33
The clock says 6,40
